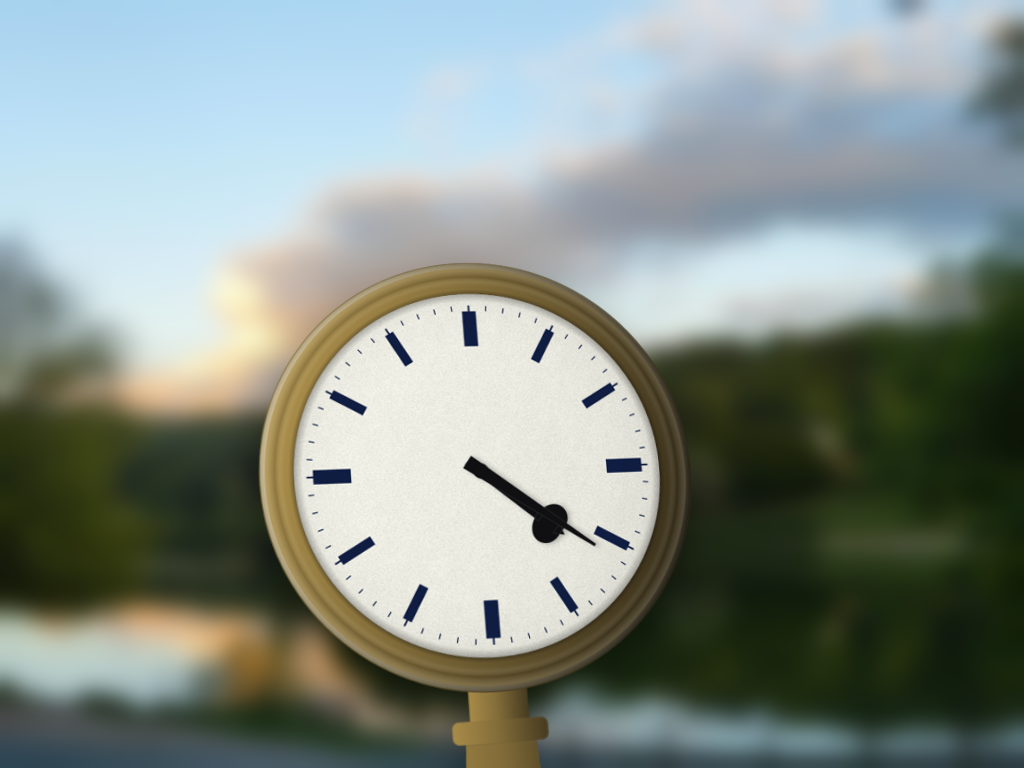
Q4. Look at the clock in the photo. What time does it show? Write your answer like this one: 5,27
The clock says 4,21
